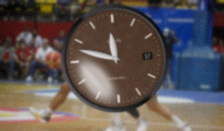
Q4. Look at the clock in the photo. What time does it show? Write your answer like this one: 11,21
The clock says 11,48
